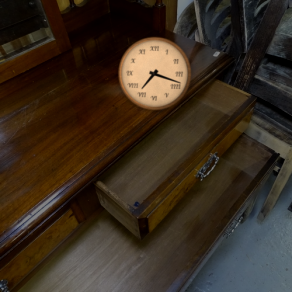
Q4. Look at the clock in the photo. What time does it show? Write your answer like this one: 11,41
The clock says 7,18
